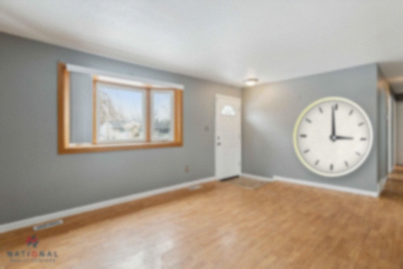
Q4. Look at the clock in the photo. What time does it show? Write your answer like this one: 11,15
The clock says 2,59
